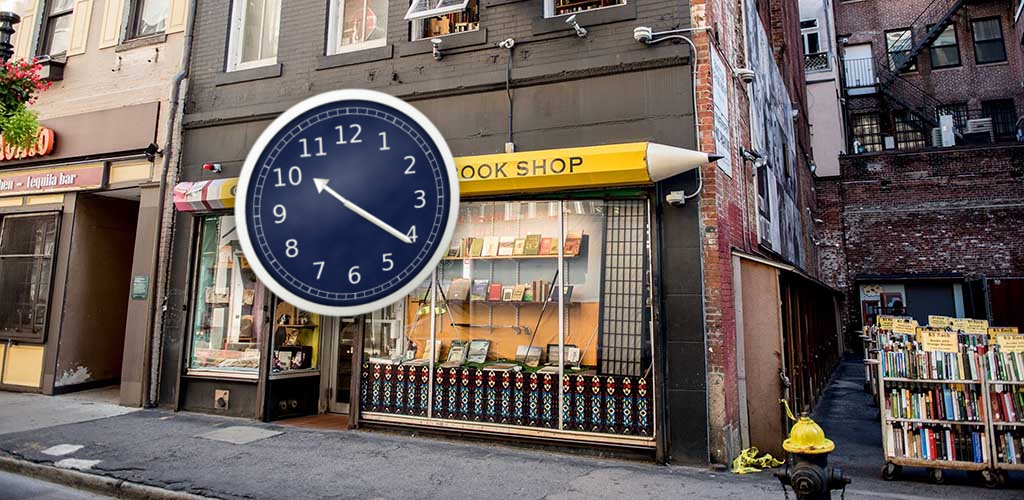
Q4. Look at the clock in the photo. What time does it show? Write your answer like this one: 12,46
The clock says 10,21
